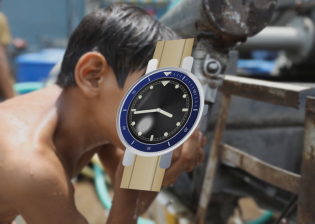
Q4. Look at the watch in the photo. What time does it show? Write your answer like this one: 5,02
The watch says 3,44
